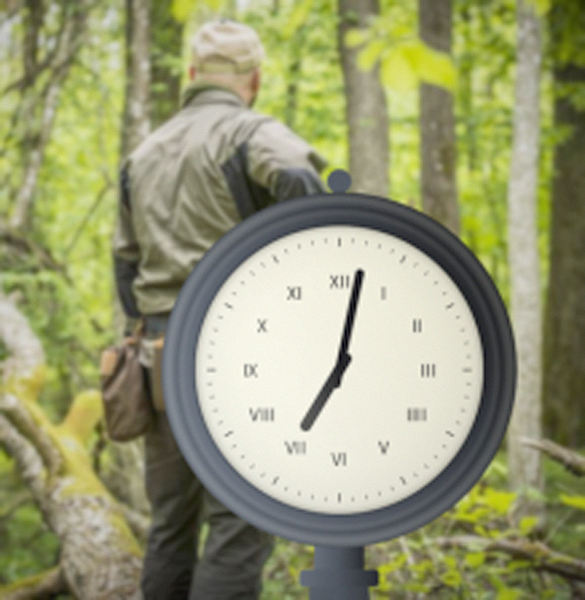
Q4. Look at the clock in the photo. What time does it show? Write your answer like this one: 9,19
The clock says 7,02
